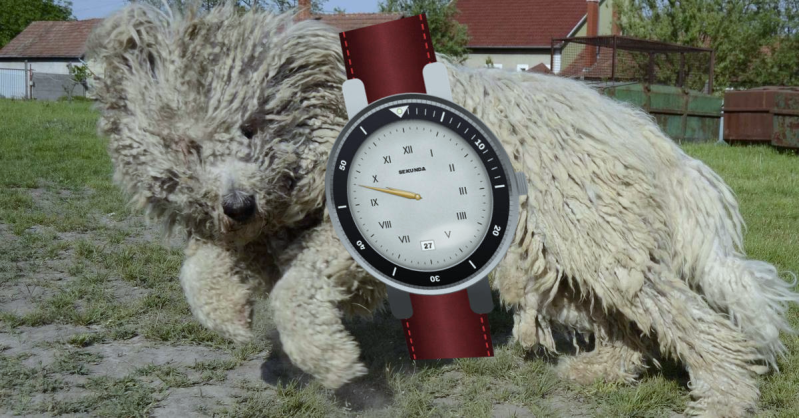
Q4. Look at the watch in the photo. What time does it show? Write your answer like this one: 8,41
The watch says 9,48
